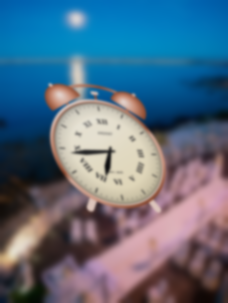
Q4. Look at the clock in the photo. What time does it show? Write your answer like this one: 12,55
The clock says 6,44
